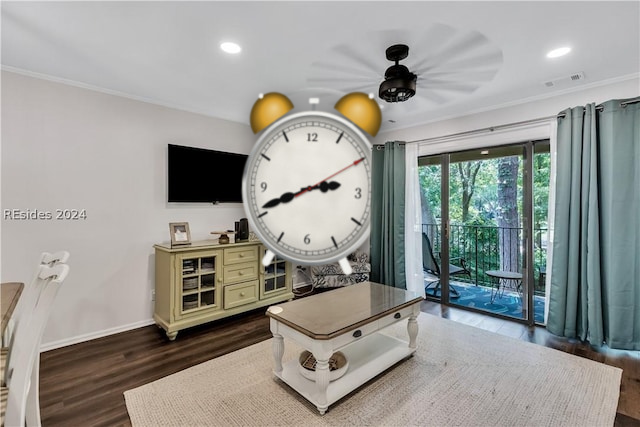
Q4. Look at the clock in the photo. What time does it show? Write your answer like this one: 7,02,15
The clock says 2,41,10
